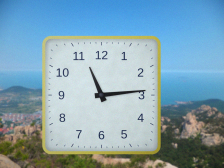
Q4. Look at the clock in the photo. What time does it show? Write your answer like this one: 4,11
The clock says 11,14
